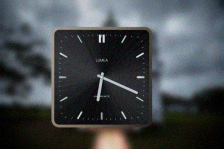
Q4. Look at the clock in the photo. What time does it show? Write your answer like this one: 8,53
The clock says 6,19
